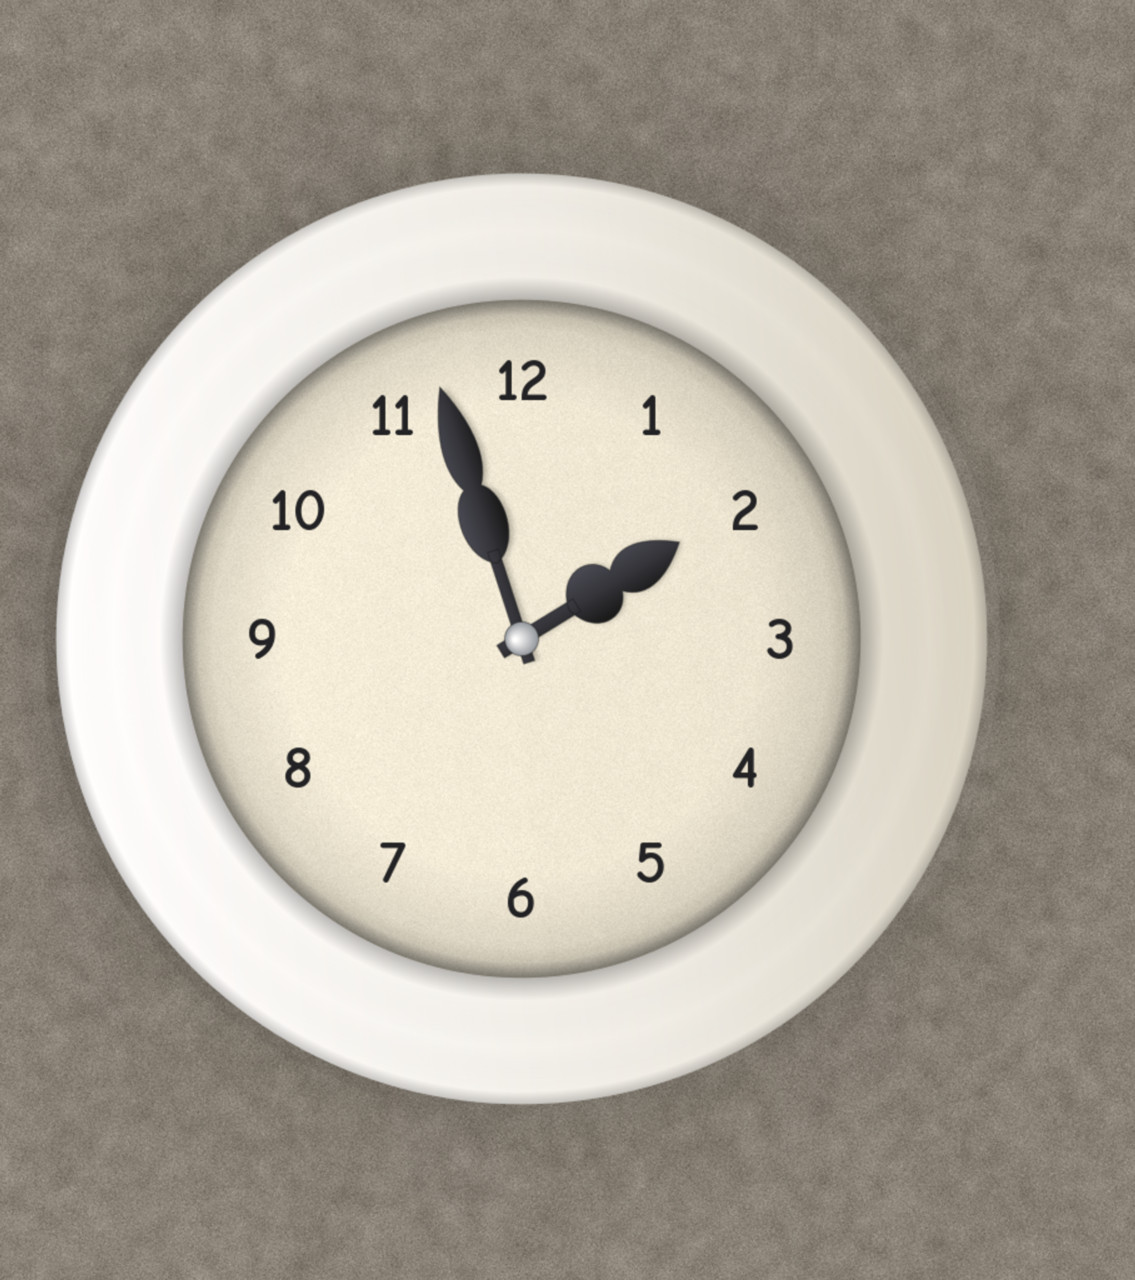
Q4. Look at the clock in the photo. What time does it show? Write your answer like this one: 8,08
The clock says 1,57
